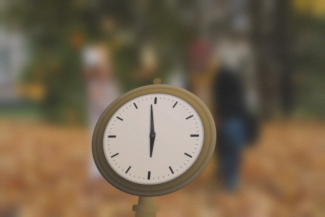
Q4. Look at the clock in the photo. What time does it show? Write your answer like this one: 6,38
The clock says 5,59
